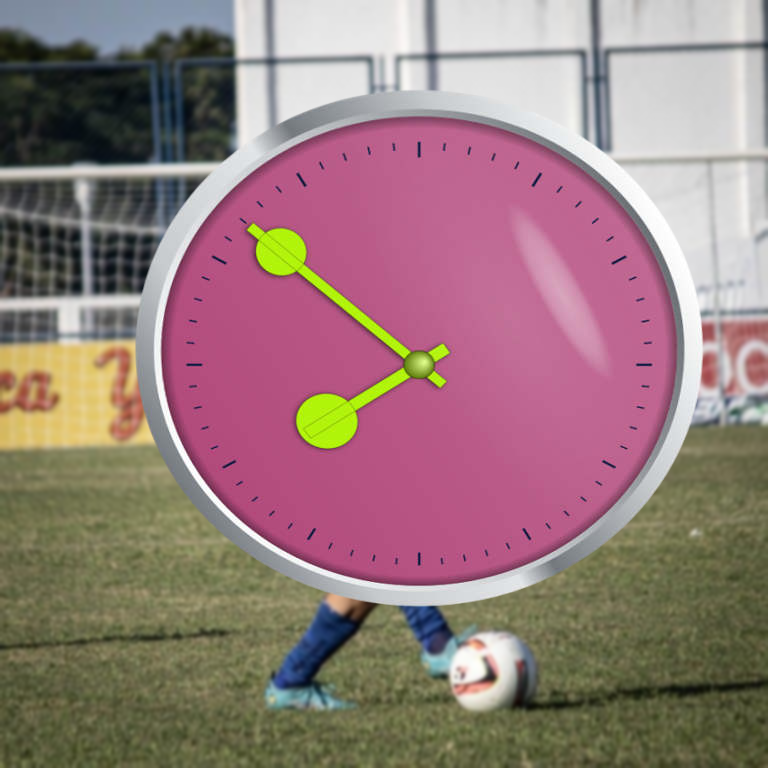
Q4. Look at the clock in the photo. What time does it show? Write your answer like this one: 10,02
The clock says 7,52
